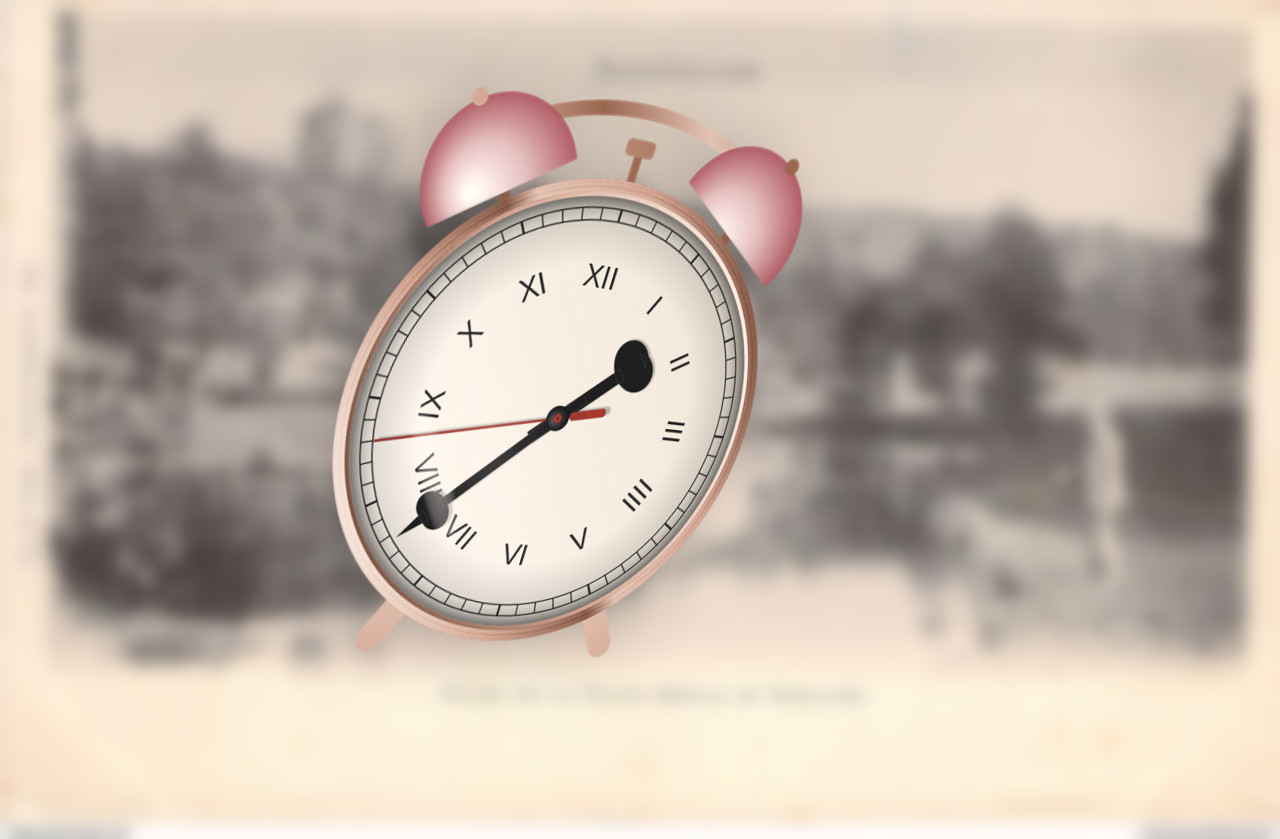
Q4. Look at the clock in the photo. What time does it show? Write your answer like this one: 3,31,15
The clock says 1,37,43
